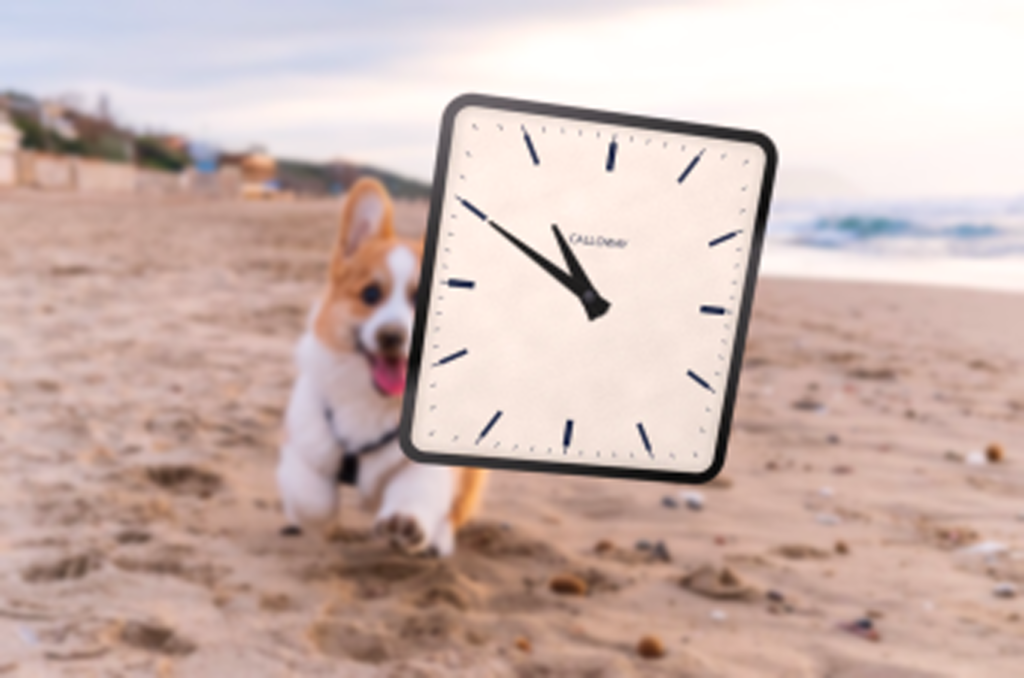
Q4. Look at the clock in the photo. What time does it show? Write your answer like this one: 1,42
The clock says 10,50
